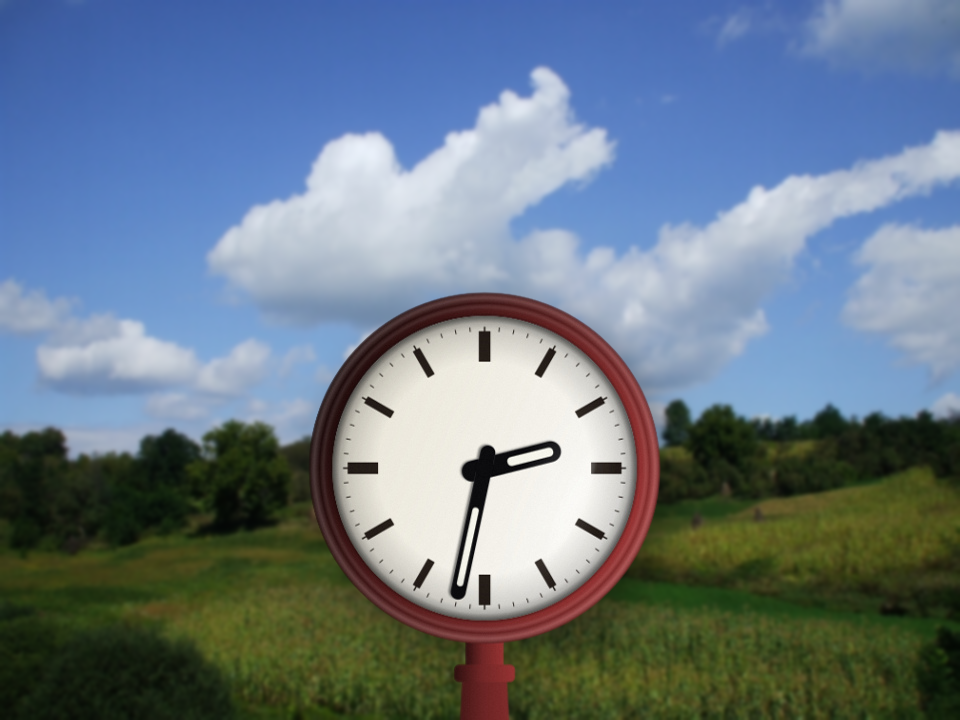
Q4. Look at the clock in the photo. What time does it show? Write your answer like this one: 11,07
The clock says 2,32
